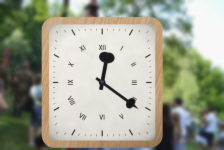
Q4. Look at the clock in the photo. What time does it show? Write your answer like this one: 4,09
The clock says 12,21
